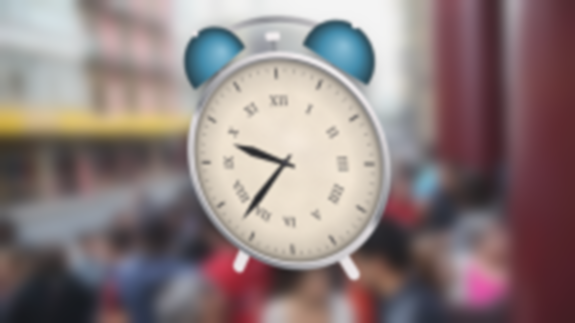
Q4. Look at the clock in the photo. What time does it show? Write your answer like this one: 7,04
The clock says 9,37
